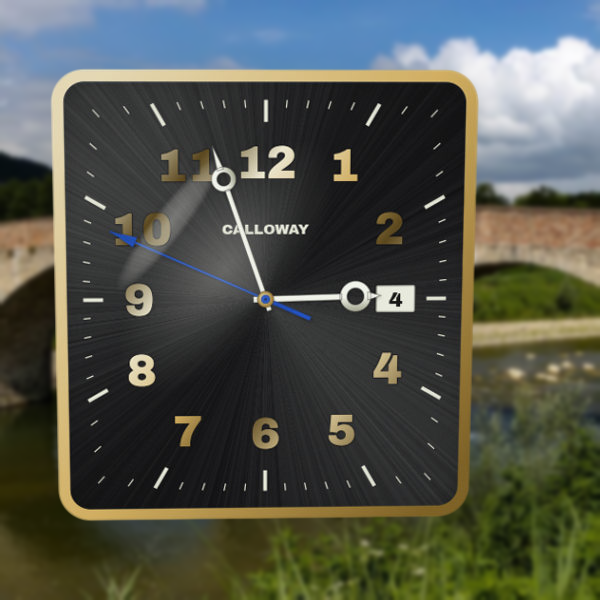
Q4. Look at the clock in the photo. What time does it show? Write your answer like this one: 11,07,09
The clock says 2,56,49
